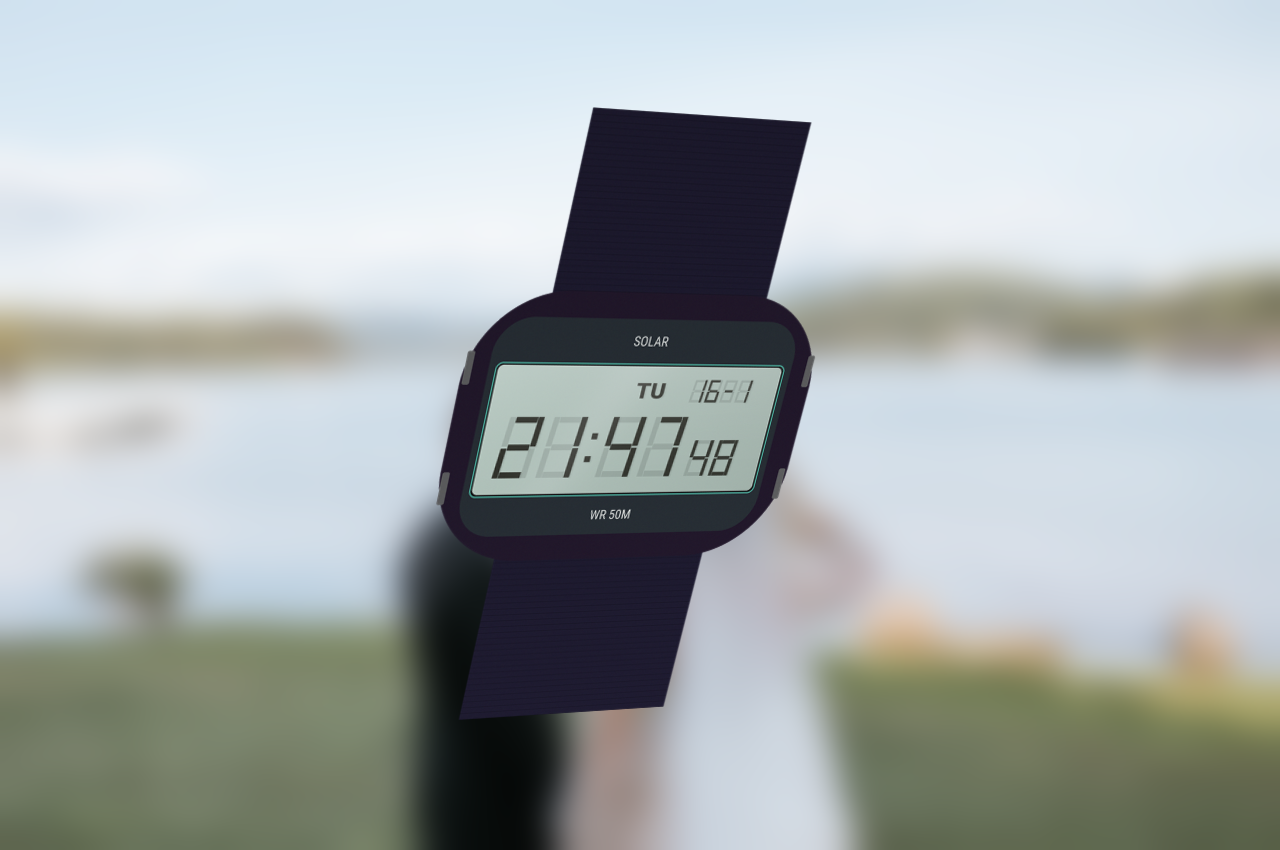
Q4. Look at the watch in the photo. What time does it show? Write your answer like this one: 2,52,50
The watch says 21,47,48
